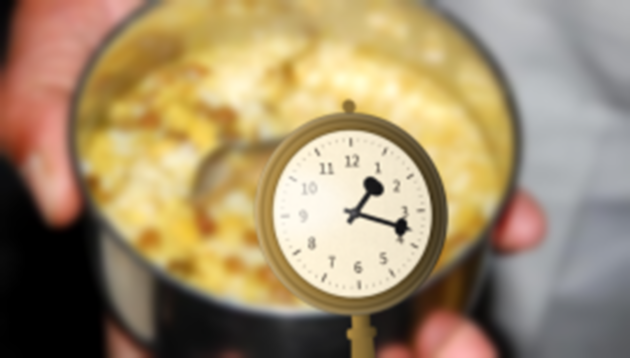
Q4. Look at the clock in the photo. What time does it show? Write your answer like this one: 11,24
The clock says 1,18
